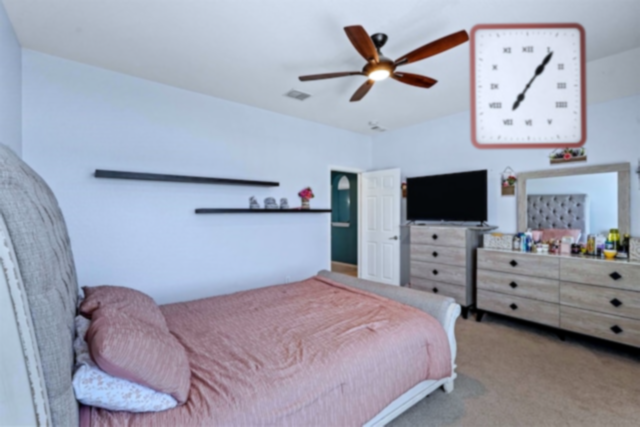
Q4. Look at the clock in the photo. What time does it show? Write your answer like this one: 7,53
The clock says 7,06
